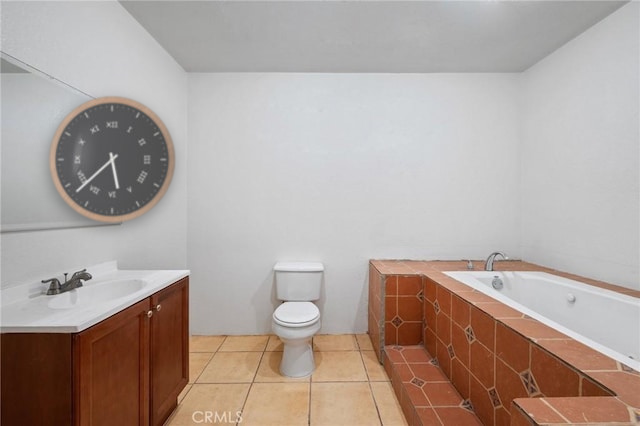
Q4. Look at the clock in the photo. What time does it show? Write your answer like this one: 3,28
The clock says 5,38
